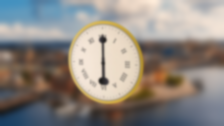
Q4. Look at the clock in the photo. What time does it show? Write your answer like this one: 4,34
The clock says 6,00
